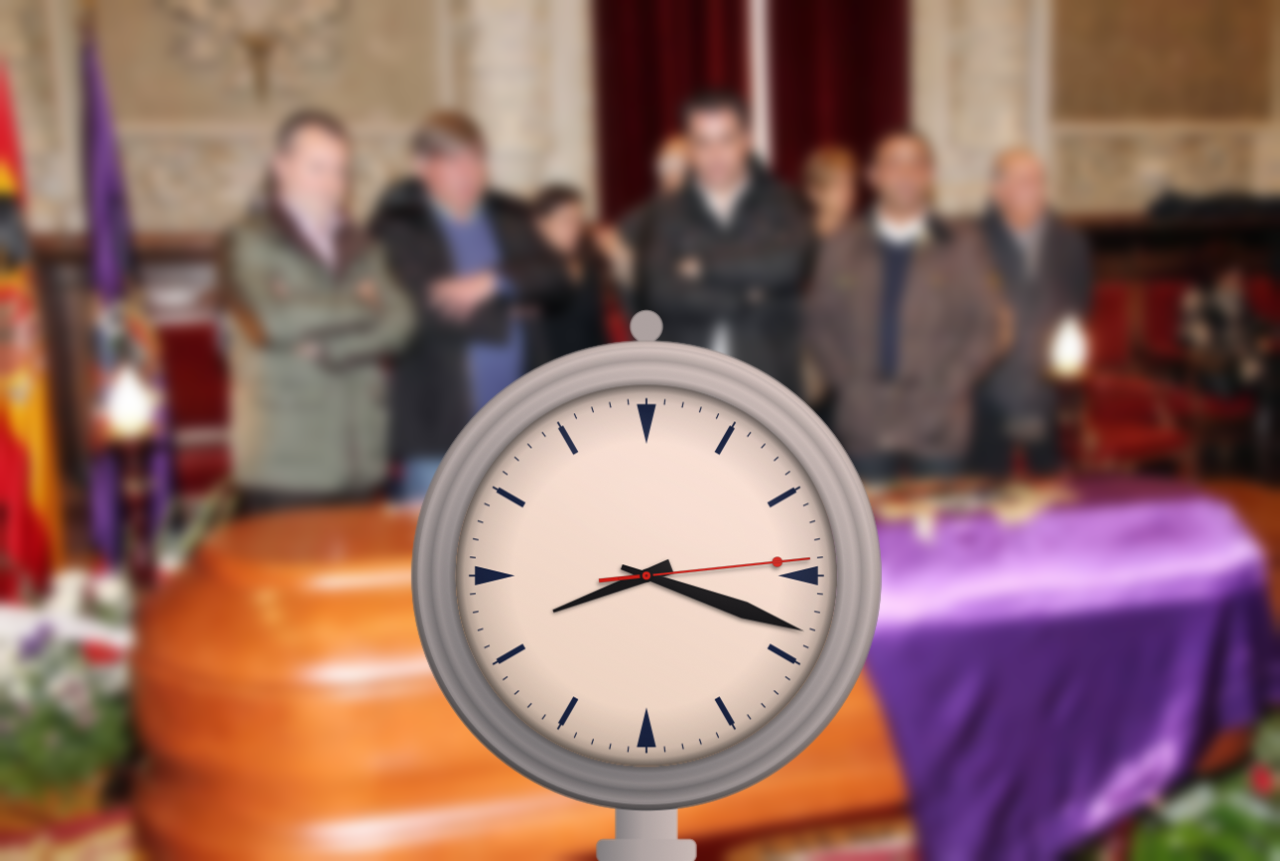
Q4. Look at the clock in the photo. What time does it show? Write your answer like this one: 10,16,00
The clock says 8,18,14
